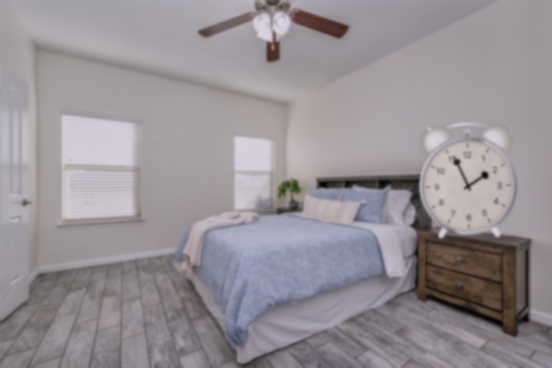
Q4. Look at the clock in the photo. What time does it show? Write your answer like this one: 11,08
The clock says 1,56
